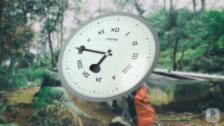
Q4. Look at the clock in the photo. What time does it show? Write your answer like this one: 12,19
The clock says 6,46
